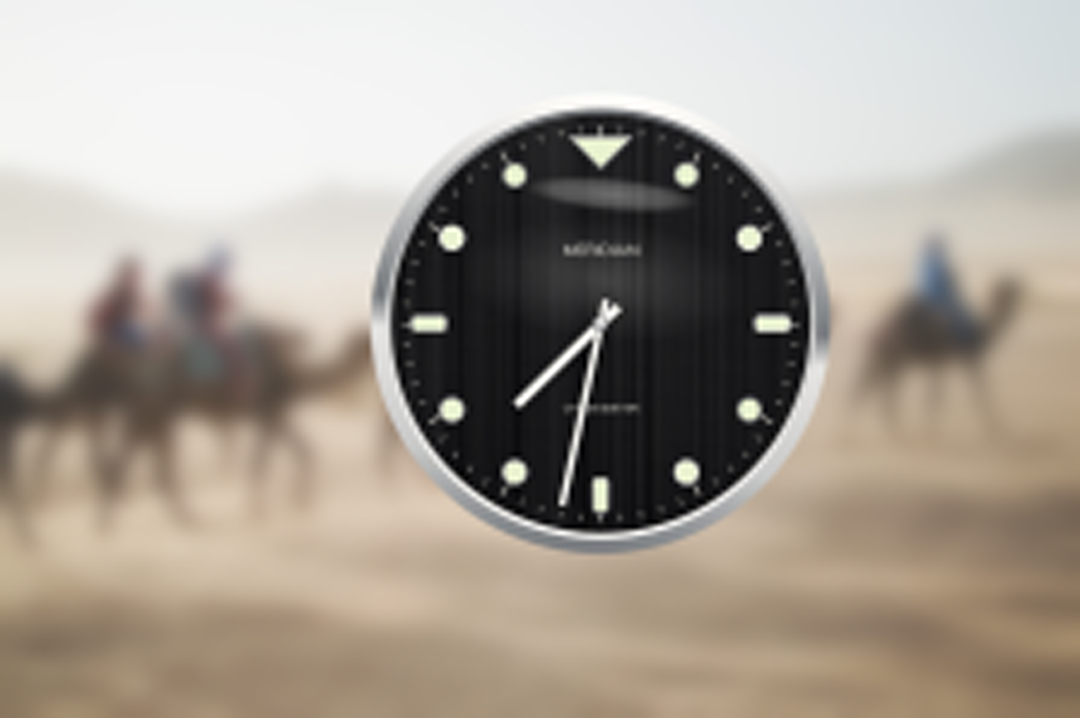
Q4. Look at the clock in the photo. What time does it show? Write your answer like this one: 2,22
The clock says 7,32
